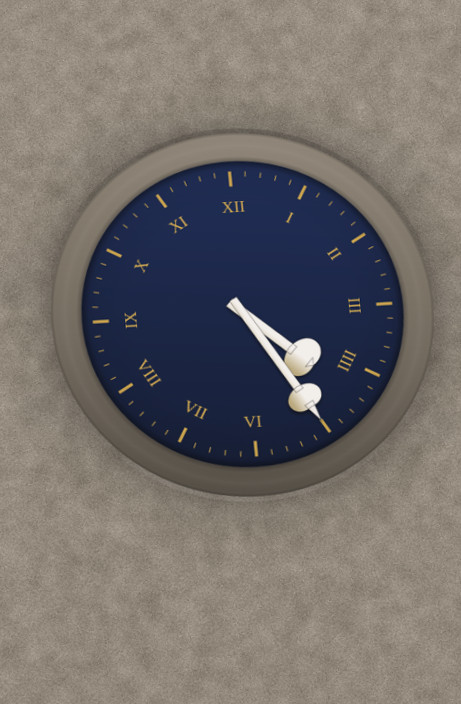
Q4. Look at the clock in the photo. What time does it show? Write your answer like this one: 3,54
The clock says 4,25
